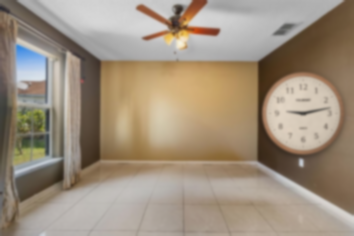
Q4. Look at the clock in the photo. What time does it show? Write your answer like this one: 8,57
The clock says 9,13
